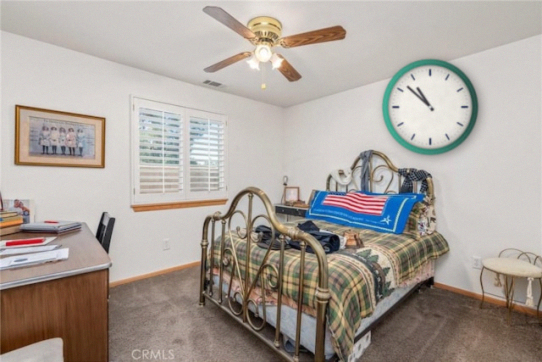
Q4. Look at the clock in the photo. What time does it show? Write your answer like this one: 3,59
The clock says 10,52
